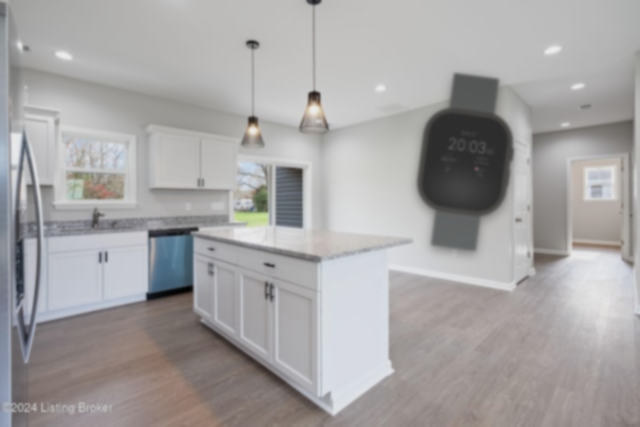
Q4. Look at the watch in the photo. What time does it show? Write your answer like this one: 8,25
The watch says 20,03
